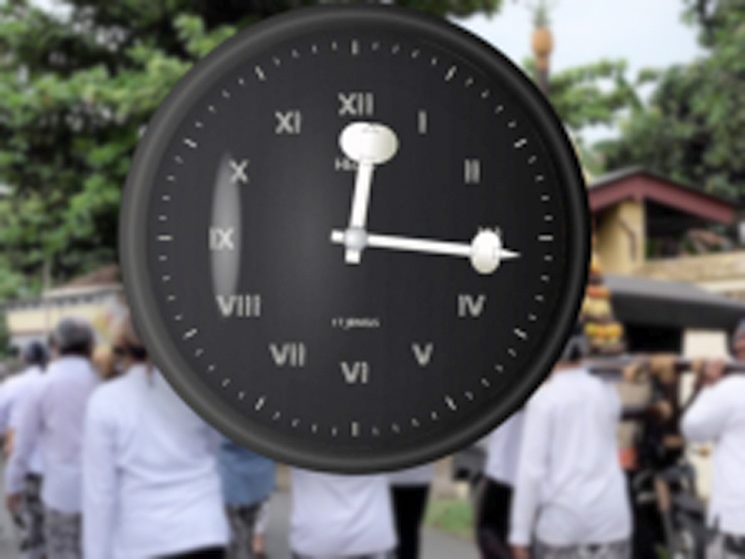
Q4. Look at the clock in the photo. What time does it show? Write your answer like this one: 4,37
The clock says 12,16
